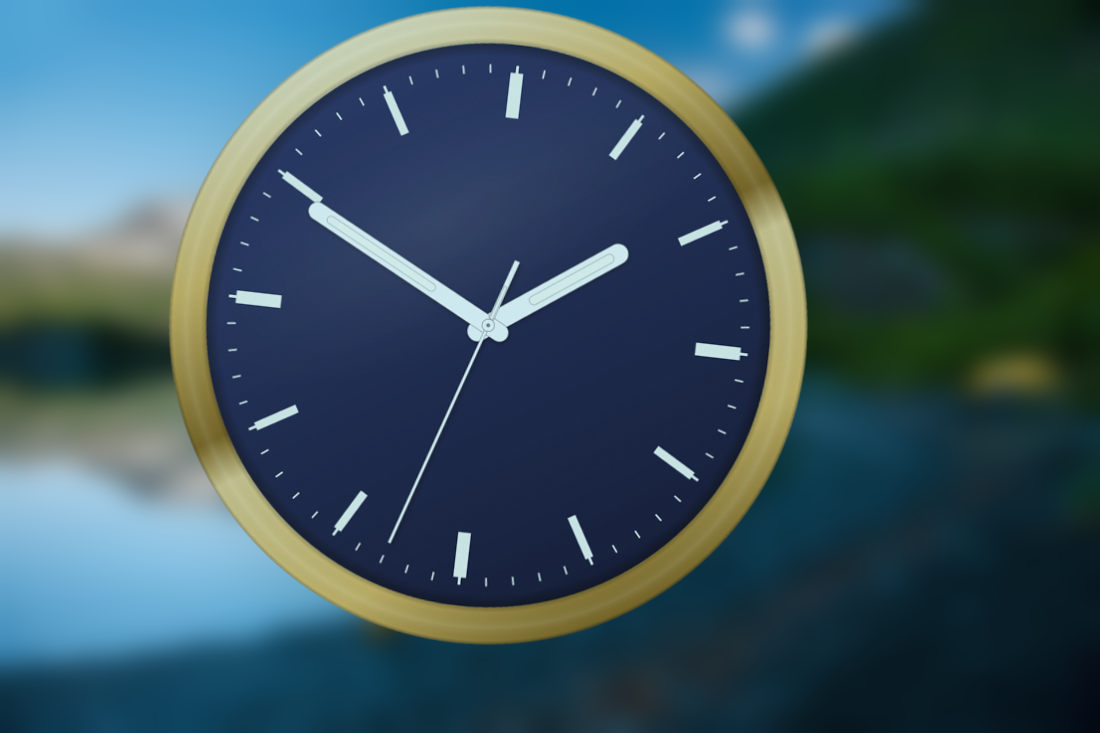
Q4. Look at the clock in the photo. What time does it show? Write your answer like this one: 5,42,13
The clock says 1,49,33
